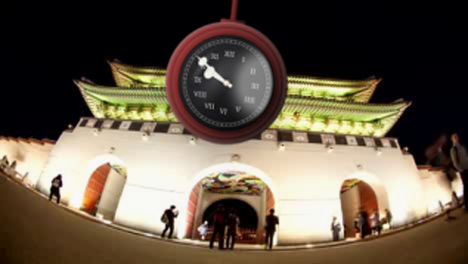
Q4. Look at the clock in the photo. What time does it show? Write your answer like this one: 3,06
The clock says 9,51
